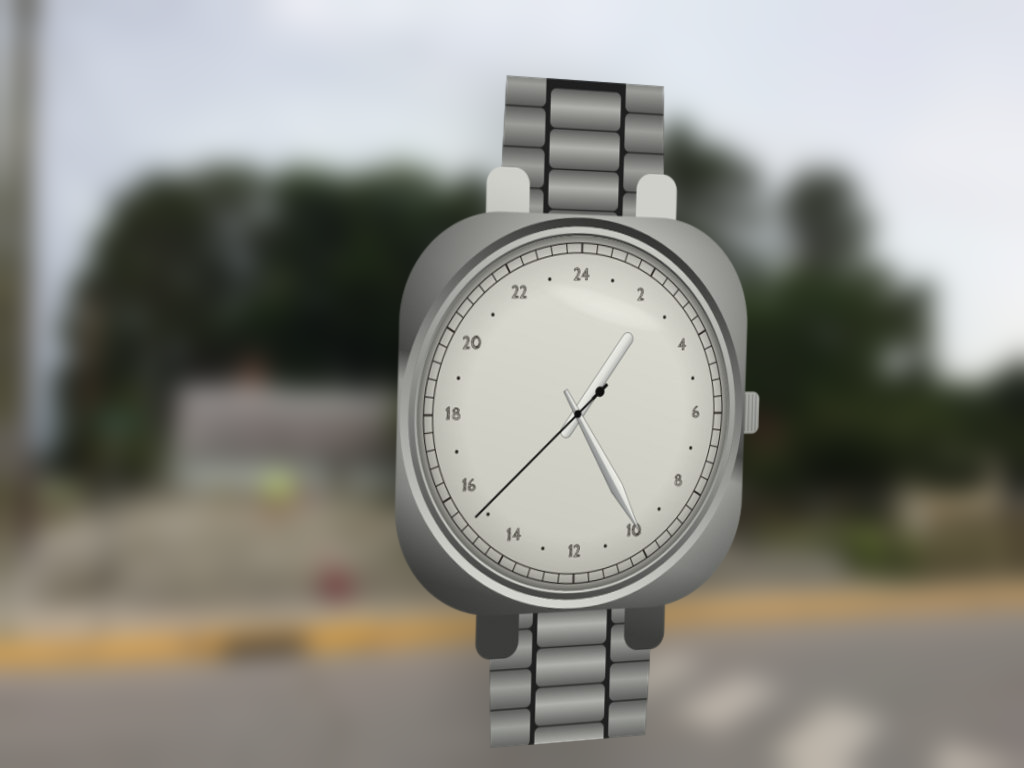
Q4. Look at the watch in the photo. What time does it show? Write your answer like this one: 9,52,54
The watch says 2,24,38
